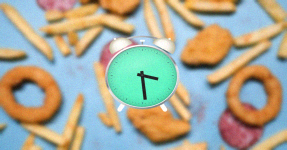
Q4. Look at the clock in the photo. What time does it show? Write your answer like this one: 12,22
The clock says 3,29
